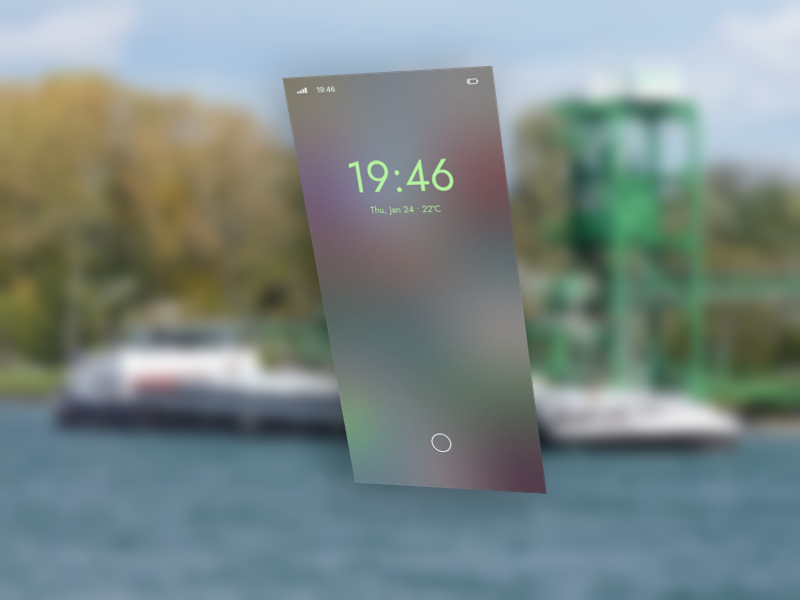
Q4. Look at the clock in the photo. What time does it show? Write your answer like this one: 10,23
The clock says 19,46
